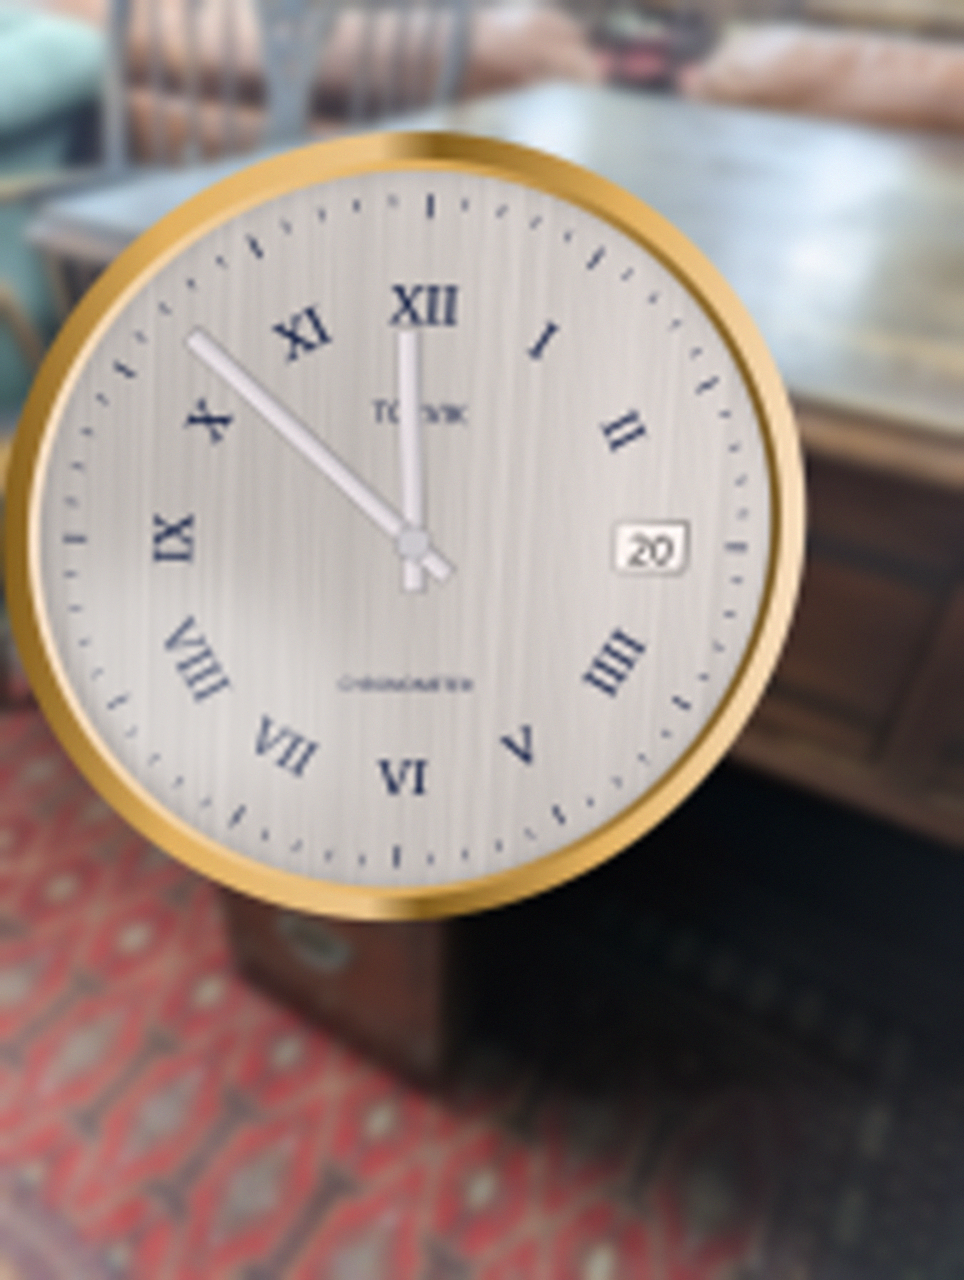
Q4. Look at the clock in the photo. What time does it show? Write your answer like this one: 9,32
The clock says 11,52
